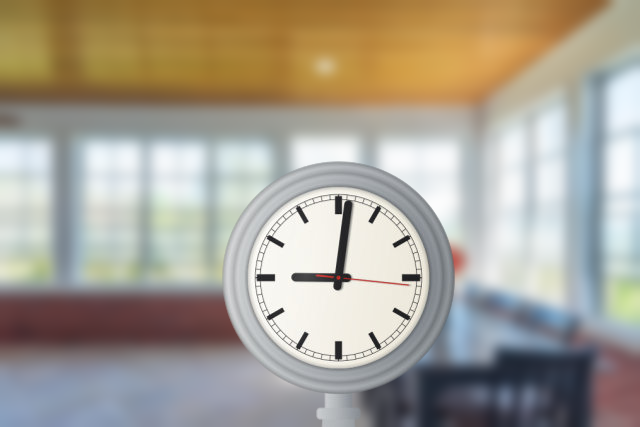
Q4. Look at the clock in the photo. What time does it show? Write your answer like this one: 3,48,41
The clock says 9,01,16
